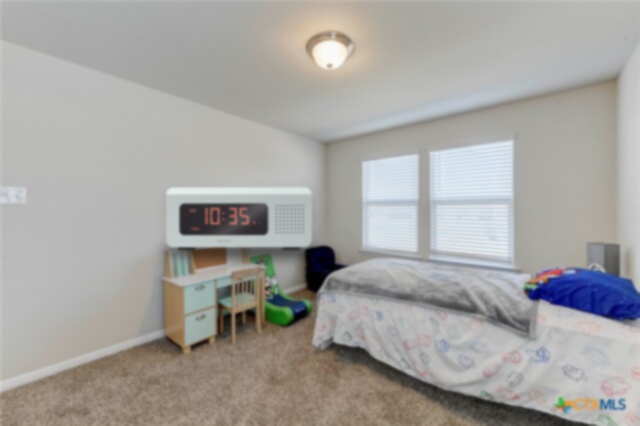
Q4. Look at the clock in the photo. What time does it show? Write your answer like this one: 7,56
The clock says 10,35
